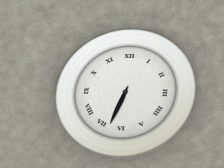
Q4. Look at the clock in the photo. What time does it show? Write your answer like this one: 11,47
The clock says 6,33
